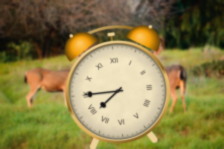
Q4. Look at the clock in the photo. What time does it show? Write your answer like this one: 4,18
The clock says 7,45
